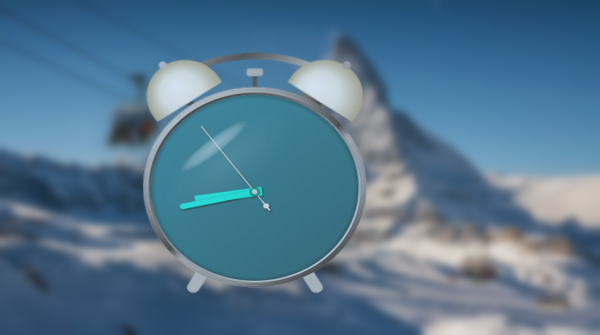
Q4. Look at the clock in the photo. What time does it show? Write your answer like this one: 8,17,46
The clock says 8,42,54
